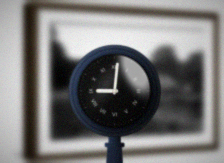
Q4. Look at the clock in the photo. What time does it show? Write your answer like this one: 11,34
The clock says 9,01
